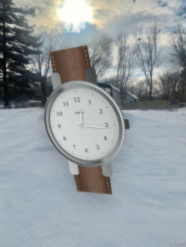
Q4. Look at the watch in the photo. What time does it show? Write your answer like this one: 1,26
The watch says 12,16
